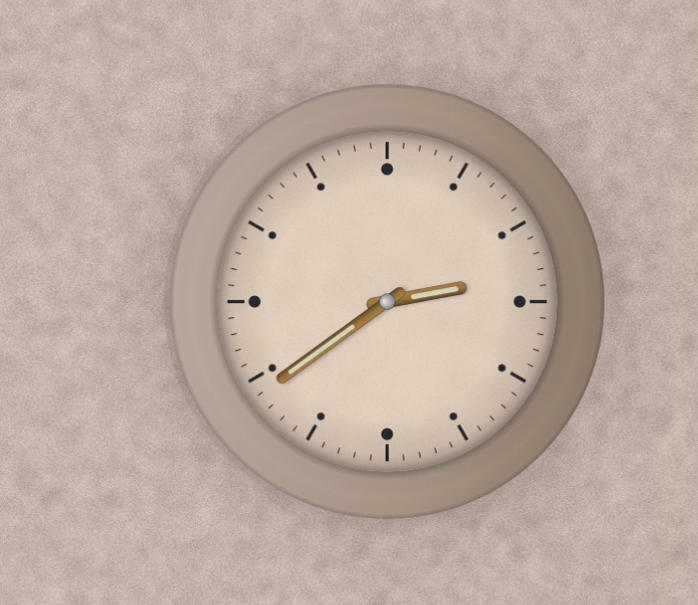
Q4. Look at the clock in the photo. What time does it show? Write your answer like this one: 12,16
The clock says 2,39
